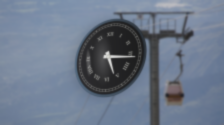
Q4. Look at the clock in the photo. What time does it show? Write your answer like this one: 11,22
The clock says 5,16
